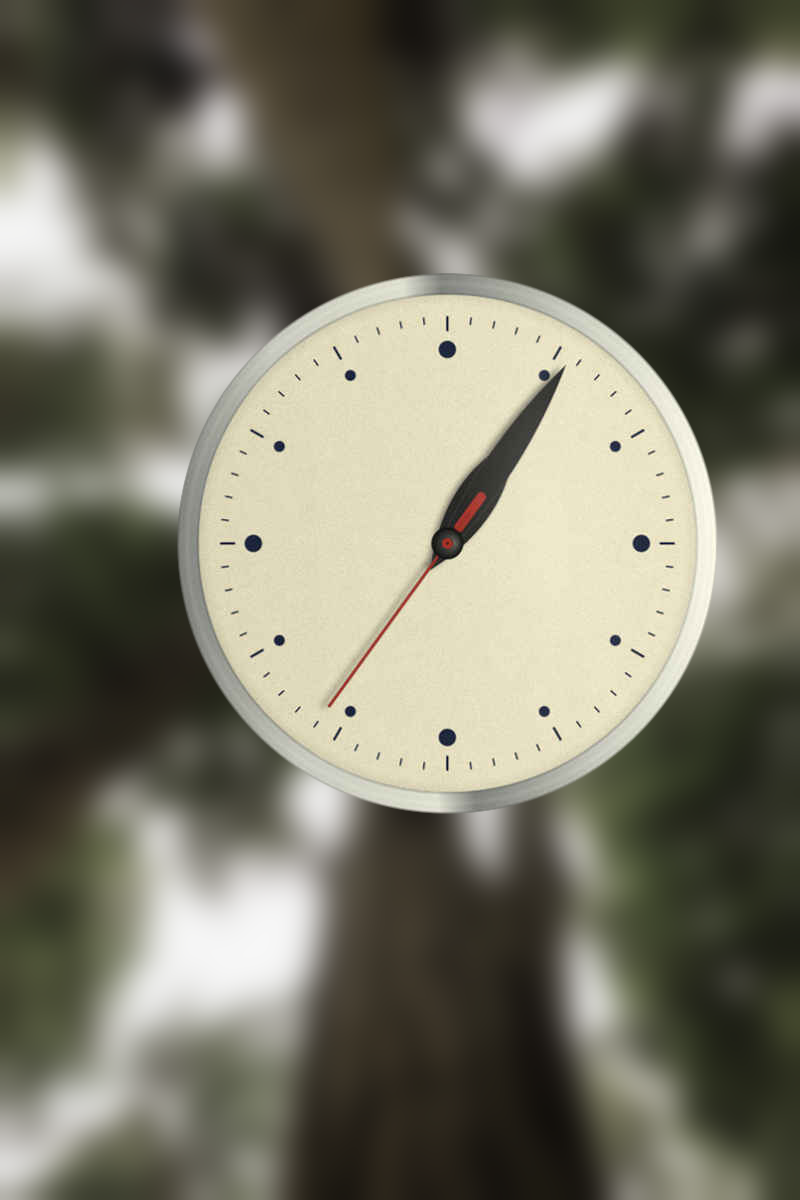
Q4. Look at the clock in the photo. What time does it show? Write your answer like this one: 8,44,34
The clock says 1,05,36
